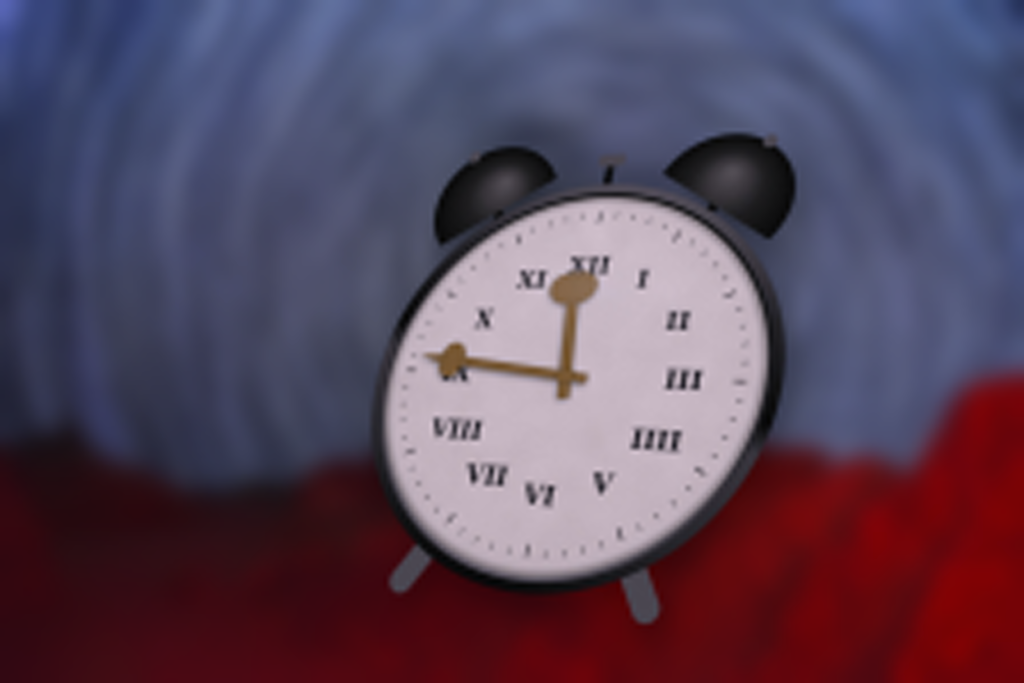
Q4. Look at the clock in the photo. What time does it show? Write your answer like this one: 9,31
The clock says 11,46
